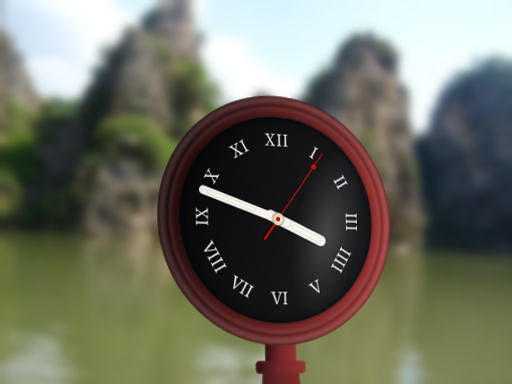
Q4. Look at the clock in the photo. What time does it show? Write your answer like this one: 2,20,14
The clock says 3,48,06
